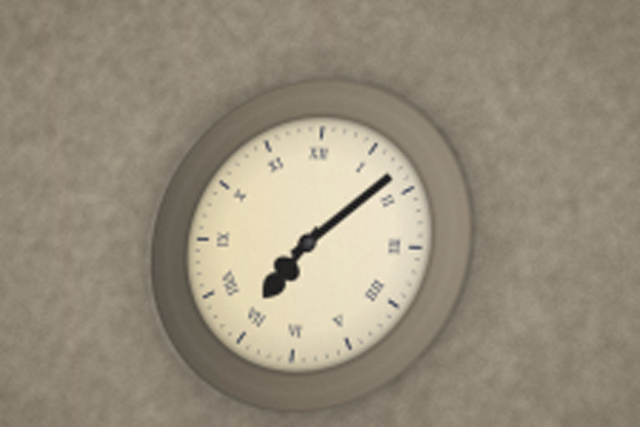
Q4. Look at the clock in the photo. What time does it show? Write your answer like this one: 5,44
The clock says 7,08
